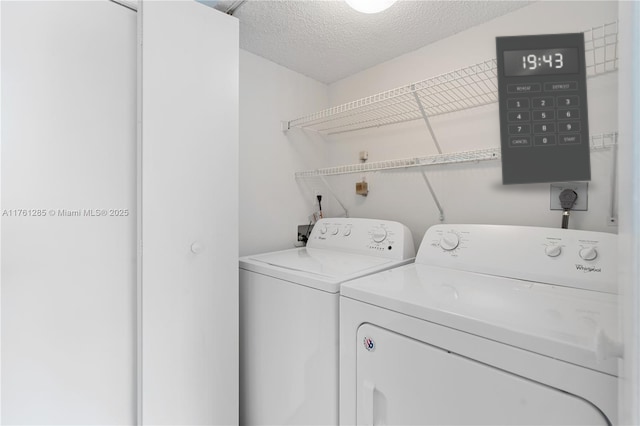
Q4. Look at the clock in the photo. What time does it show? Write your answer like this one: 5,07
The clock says 19,43
